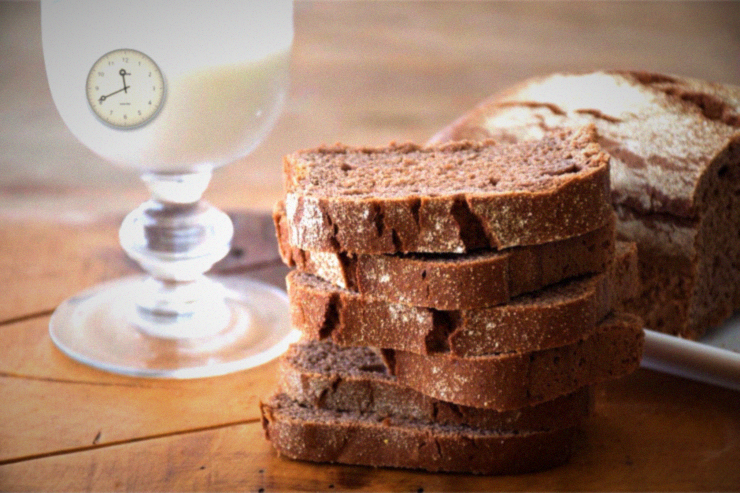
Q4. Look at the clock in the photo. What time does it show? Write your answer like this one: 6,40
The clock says 11,41
